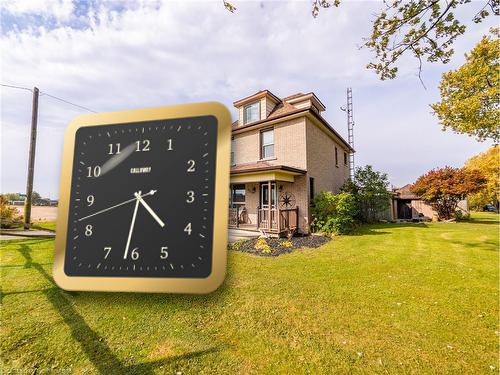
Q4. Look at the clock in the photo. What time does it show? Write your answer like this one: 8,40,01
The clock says 4,31,42
